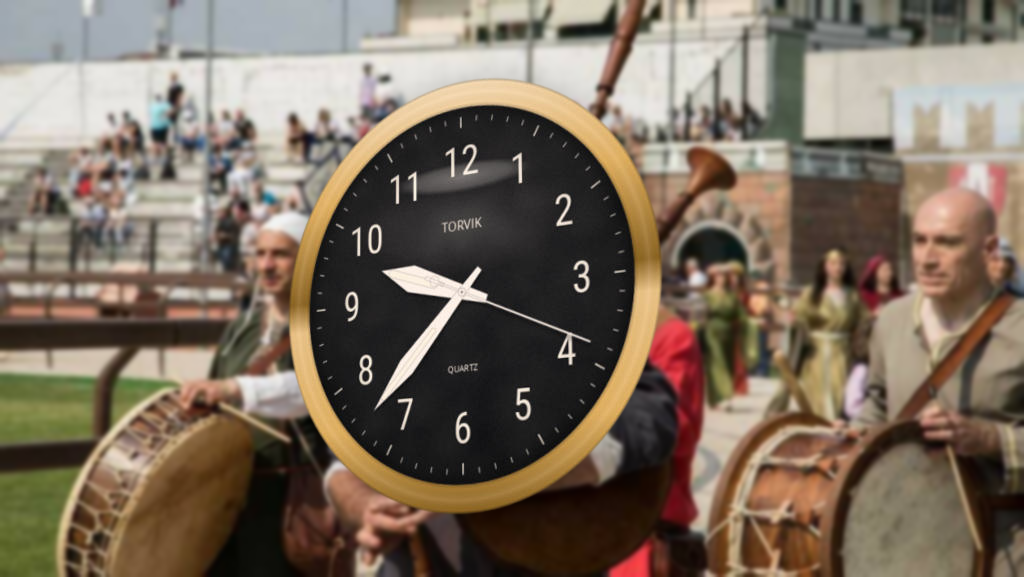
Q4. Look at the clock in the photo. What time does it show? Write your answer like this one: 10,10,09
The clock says 9,37,19
